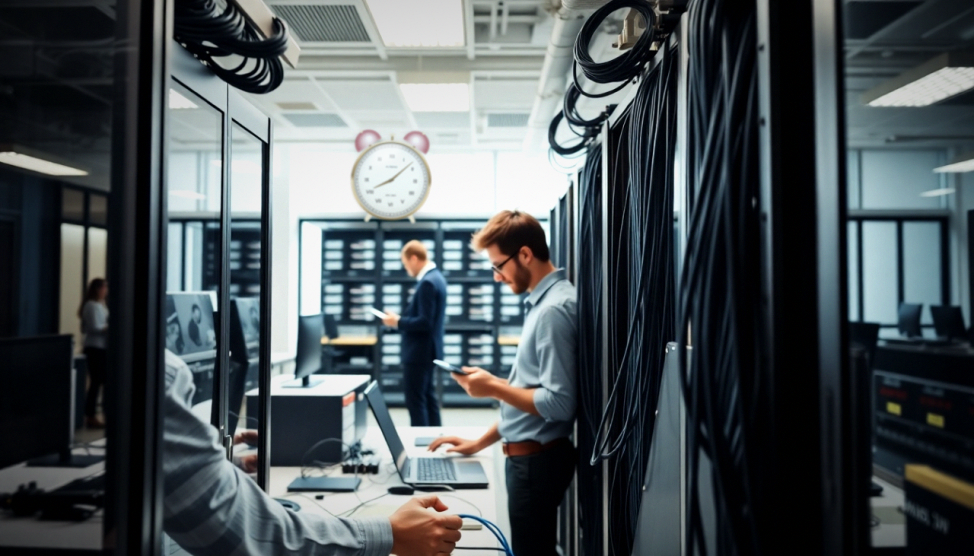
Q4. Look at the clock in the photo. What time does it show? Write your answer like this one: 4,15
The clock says 8,08
